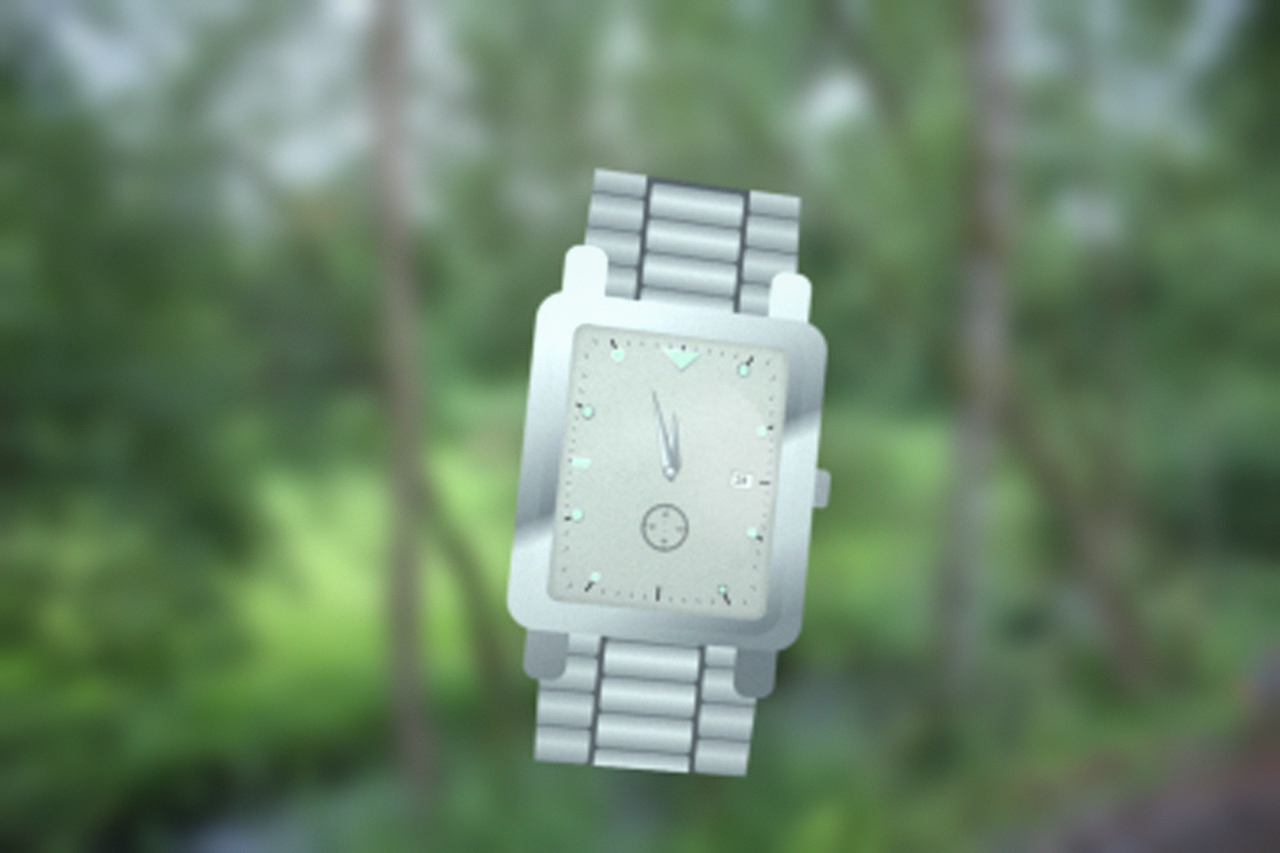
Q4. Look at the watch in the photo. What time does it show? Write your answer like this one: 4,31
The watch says 11,57
